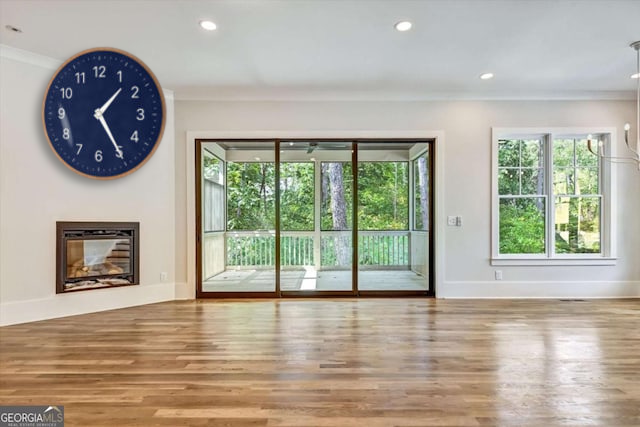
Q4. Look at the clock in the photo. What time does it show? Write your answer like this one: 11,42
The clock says 1,25
